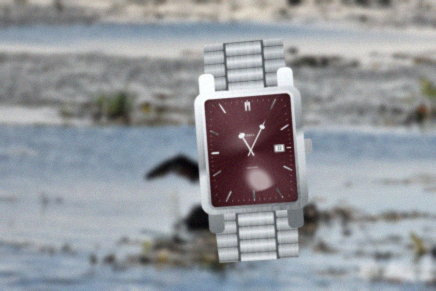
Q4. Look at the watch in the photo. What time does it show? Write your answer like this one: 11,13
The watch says 11,05
